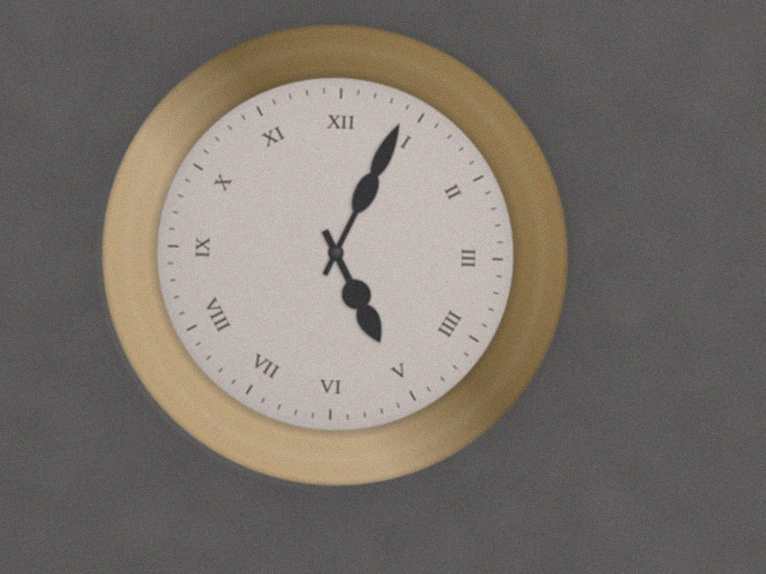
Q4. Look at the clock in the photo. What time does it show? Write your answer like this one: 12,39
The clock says 5,04
